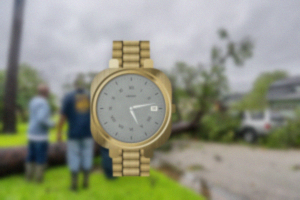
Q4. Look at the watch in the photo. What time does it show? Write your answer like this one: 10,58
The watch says 5,13
